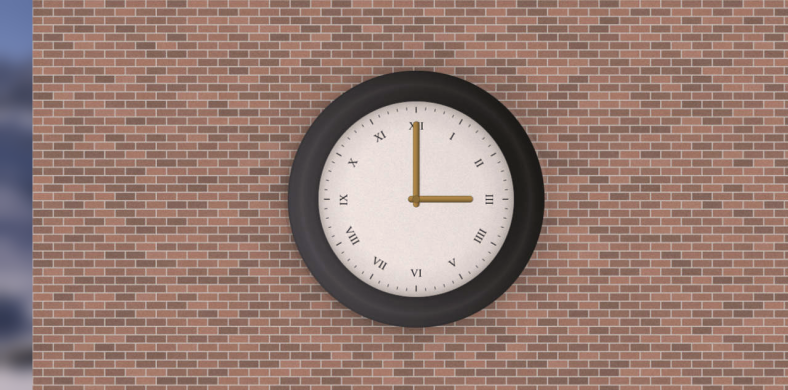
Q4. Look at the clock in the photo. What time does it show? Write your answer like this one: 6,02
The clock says 3,00
